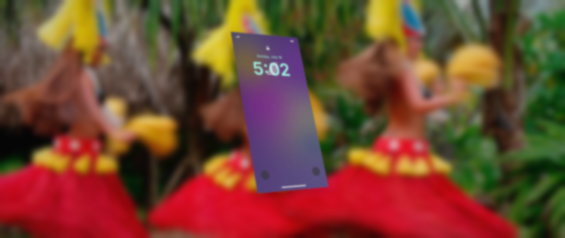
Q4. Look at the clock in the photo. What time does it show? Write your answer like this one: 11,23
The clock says 5,02
